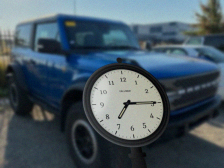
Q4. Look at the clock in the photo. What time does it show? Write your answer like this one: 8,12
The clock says 7,15
